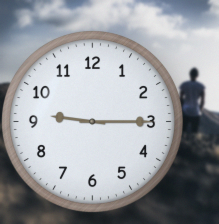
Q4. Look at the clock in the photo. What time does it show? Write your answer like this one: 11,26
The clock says 9,15
